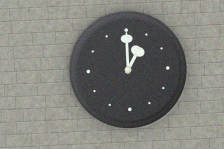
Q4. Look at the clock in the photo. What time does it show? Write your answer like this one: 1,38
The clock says 1,00
